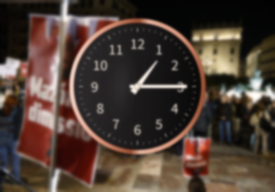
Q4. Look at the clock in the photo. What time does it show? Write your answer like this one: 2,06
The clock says 1,15
